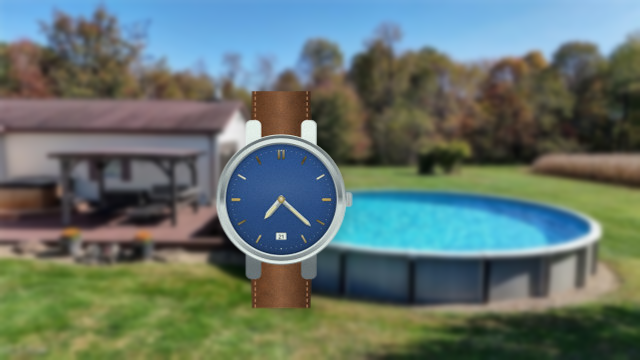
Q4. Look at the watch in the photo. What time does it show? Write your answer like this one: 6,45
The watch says 7,22
